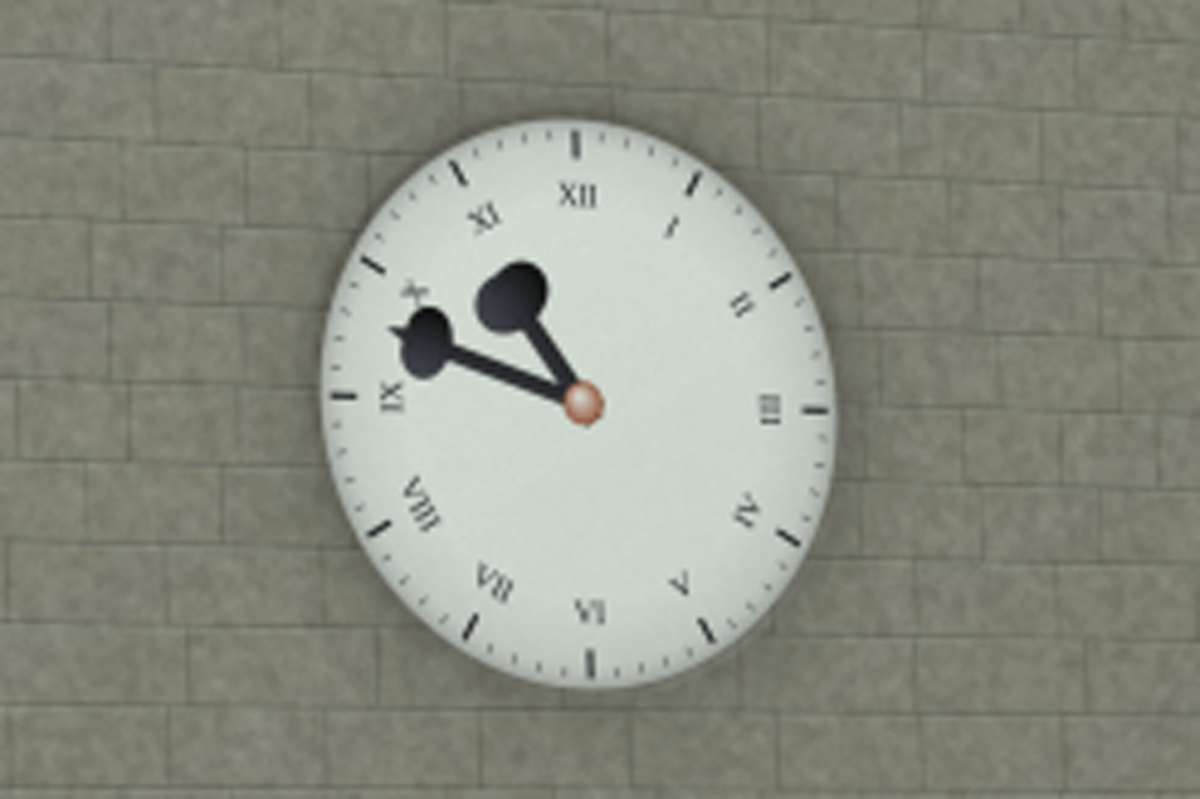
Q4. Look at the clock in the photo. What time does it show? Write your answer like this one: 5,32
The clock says 10,48
